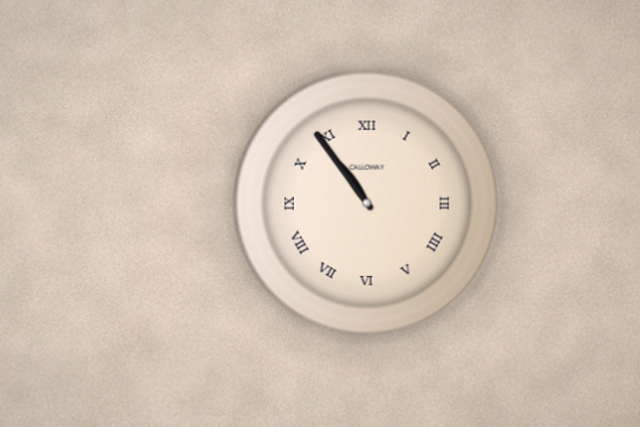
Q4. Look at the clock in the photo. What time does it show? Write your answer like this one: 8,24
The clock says 10,54
